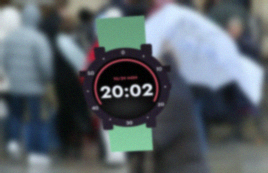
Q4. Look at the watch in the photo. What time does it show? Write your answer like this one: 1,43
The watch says 20,02
